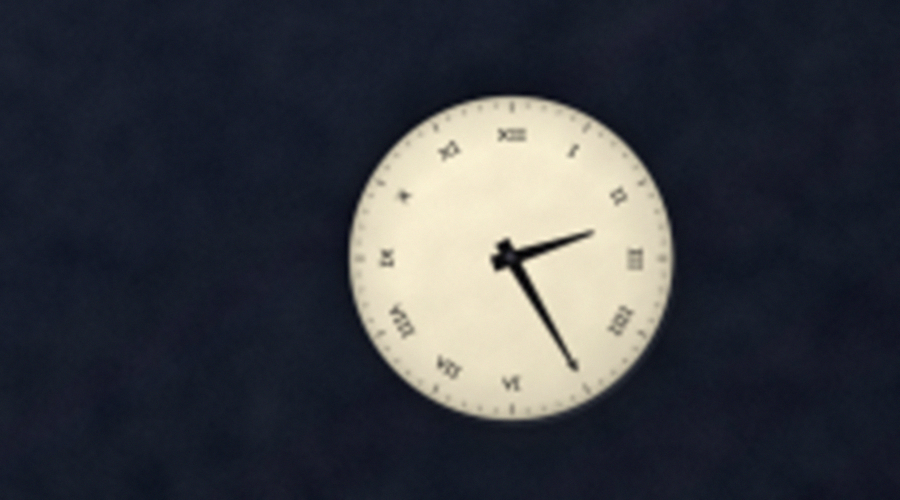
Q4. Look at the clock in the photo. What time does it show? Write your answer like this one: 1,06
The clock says 2,25
